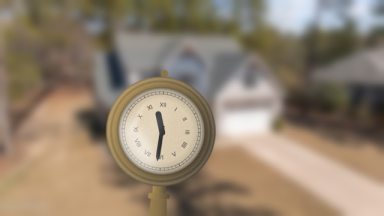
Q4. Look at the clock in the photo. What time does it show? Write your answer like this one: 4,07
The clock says 11,31
